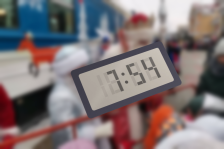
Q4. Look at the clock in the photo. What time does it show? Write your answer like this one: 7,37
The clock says 7,54
